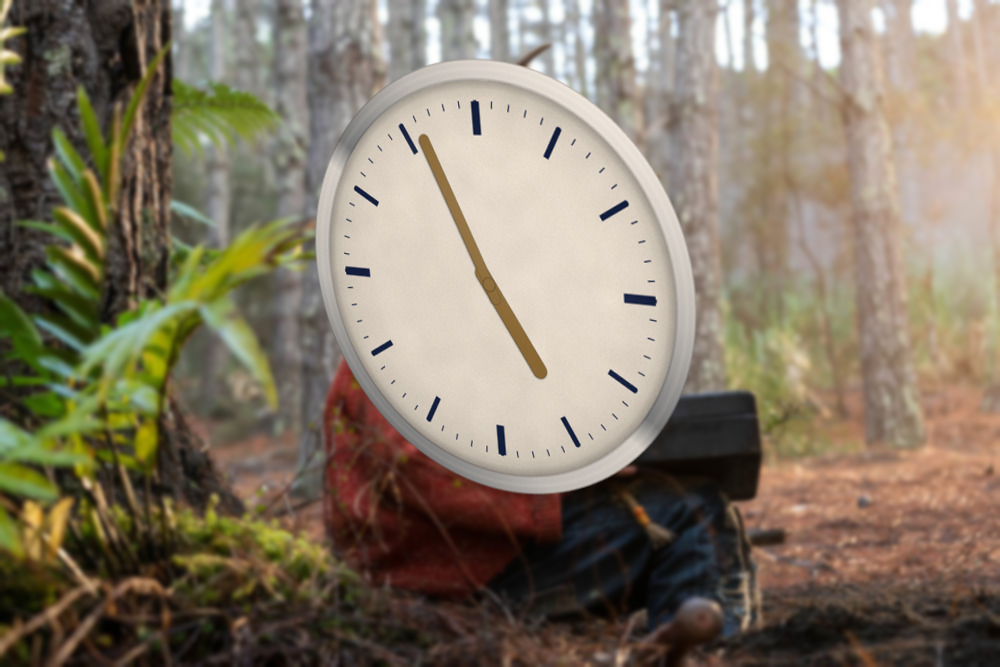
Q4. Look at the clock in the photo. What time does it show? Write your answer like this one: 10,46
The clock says 4,56
